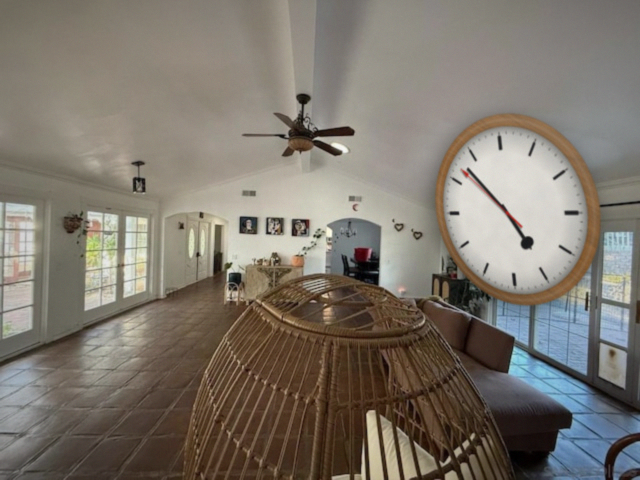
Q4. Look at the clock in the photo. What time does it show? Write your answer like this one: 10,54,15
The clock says 4,52,52
